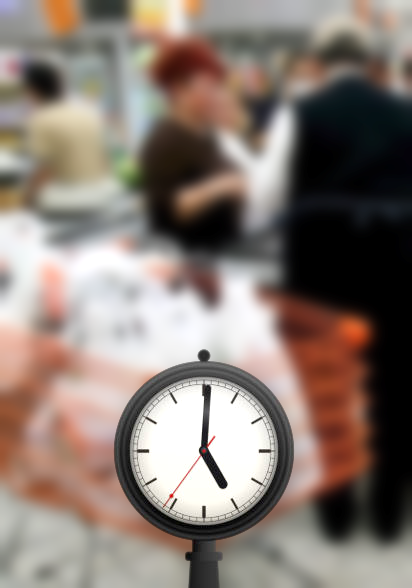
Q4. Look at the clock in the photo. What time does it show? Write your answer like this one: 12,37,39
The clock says 5,00,36
